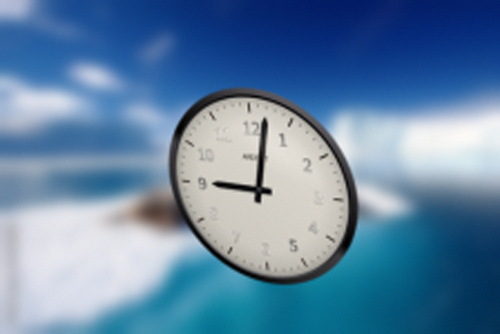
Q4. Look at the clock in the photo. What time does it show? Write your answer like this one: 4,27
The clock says 9,02
